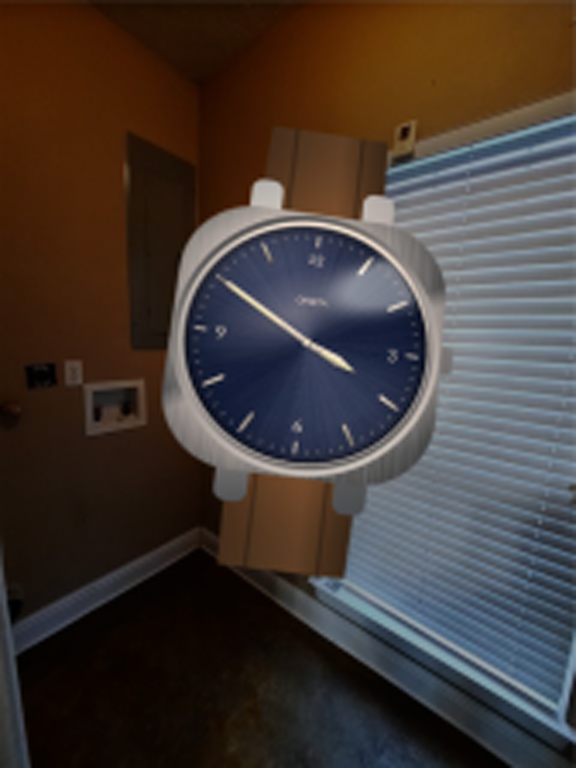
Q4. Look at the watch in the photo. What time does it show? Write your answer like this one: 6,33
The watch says 3,50
